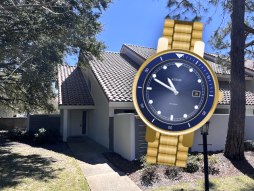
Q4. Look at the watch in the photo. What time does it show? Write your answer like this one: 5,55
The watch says 10,49
